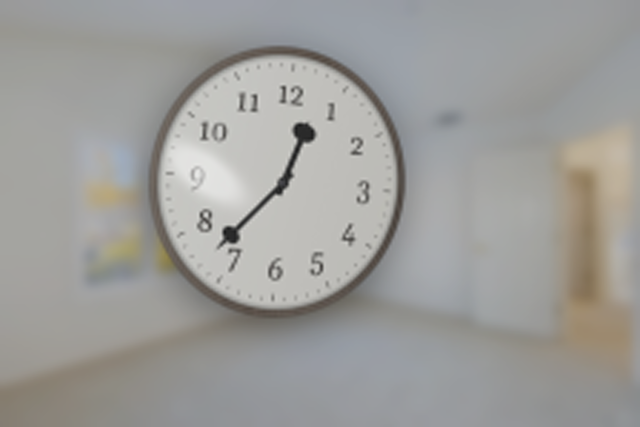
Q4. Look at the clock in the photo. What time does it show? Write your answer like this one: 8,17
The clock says 12,37
